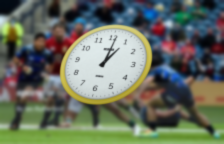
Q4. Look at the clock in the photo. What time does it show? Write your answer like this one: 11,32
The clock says 1,01
